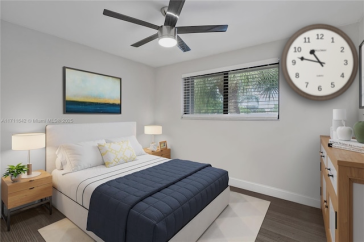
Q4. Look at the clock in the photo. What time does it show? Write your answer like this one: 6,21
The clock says 10,47
